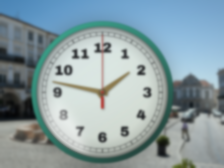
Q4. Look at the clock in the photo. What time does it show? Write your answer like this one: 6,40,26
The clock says 1,47,00
